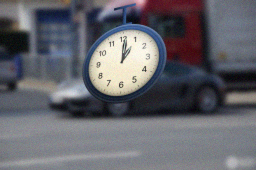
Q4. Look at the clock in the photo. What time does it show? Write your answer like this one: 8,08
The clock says 1,01
